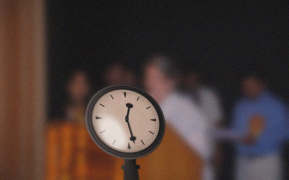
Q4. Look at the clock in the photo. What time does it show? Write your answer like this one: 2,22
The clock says 12,28
